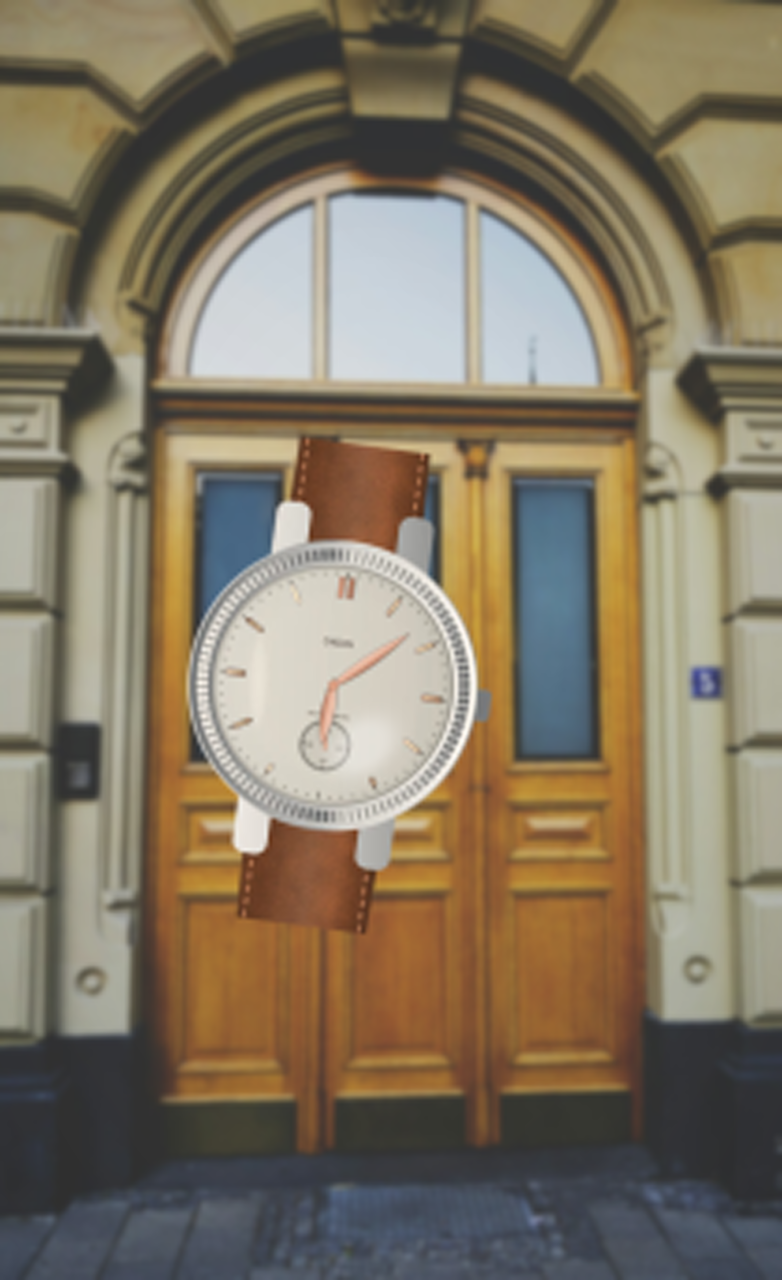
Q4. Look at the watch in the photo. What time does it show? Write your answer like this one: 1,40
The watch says 6,08
